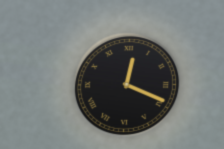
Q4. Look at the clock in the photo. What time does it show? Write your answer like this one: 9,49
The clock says 12,19
